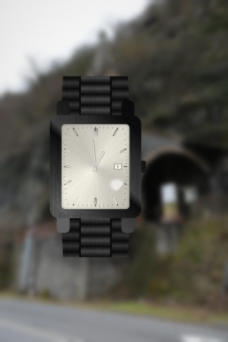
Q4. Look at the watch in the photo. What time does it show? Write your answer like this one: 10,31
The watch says 12,59
